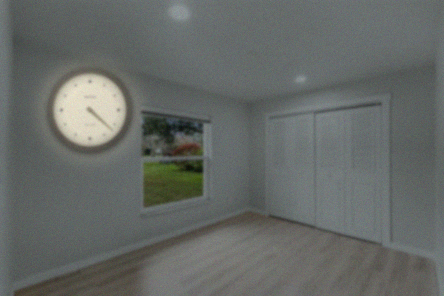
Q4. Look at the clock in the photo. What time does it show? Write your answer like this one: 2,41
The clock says 4,22
